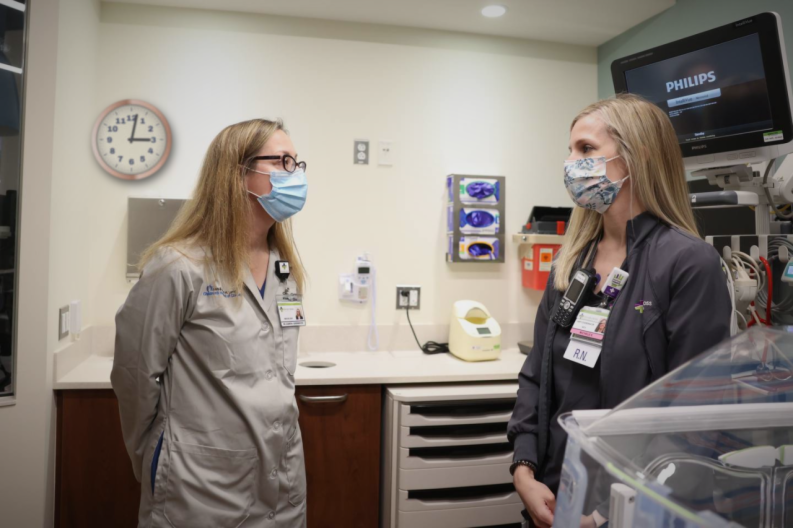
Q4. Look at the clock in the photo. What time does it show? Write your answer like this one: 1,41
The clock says 3,02
